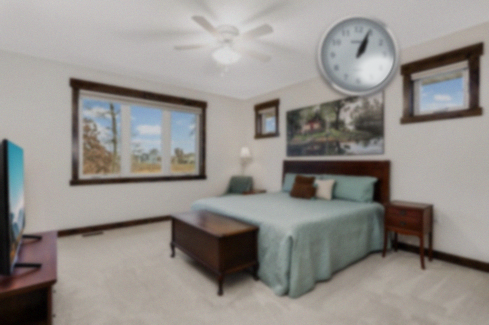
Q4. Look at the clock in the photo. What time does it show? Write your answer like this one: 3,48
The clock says 1,04
